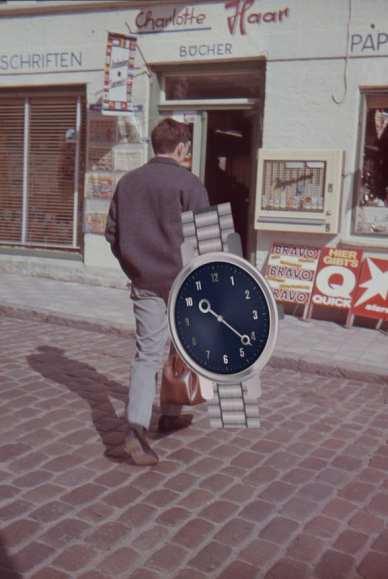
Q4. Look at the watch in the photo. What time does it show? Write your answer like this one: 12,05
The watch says 10,22
